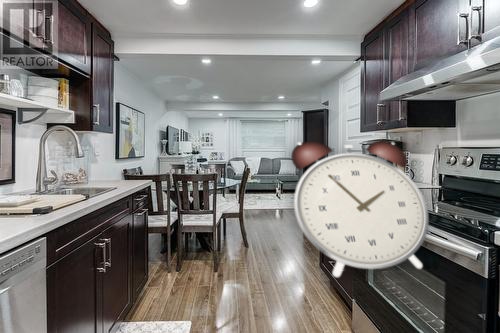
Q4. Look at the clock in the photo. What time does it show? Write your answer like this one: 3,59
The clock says 1,54
